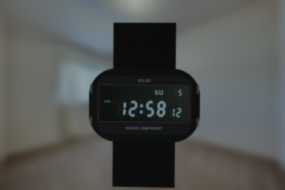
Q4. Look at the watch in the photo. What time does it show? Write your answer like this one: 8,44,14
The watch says 12,58,12
